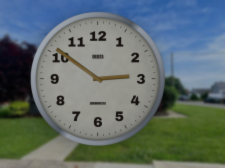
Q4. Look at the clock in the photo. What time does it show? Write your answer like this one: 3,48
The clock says 2,51
